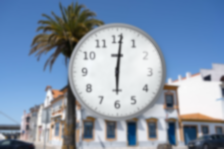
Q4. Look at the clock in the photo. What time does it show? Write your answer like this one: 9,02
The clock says 6,01
